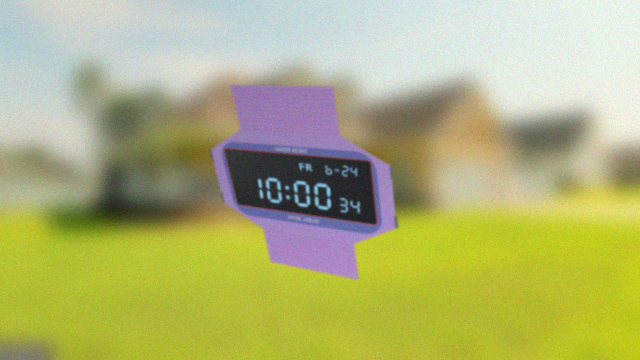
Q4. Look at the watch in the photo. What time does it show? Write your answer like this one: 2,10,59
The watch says 10,00,34
